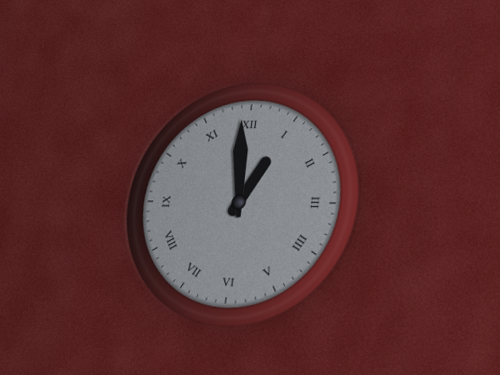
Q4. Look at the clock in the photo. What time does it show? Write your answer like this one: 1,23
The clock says 12,59
